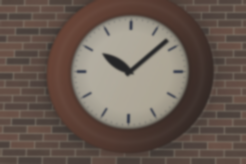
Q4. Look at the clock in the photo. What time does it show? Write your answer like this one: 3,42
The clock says 10,08
